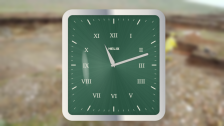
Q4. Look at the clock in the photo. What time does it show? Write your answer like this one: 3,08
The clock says 11,12
